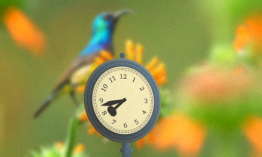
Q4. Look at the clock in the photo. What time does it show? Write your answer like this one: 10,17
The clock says 7,43
